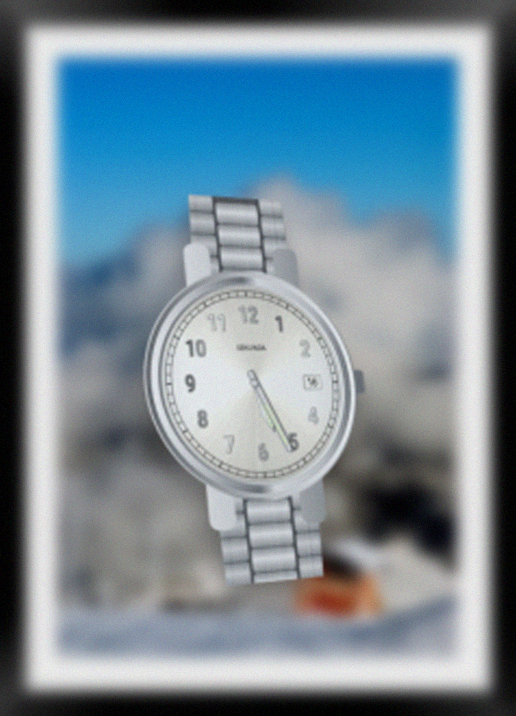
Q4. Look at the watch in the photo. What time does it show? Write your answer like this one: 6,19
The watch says 5,26
